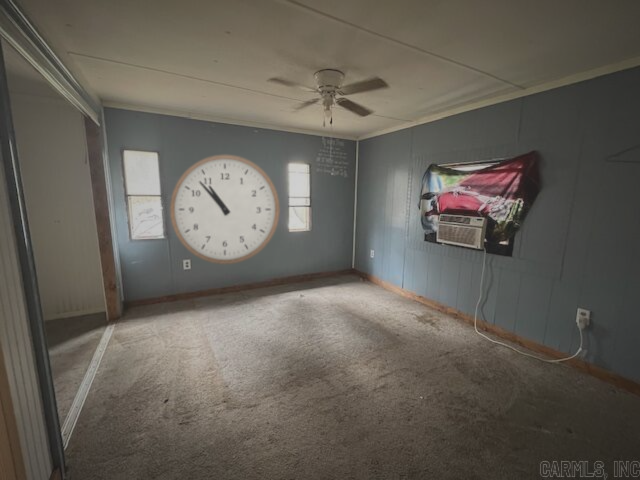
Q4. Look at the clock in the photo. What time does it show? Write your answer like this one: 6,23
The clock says 10,53
